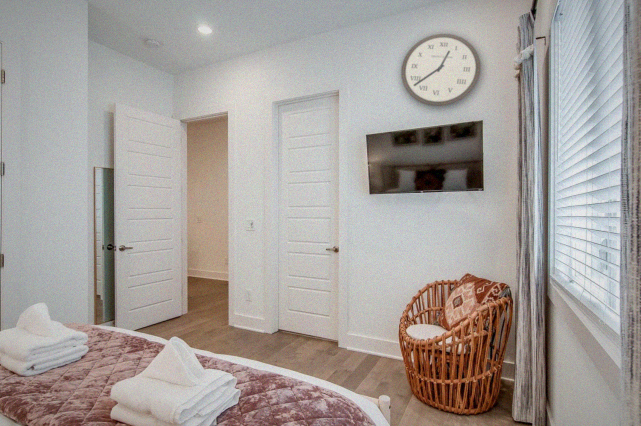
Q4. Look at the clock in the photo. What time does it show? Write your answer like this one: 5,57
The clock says 12,38
